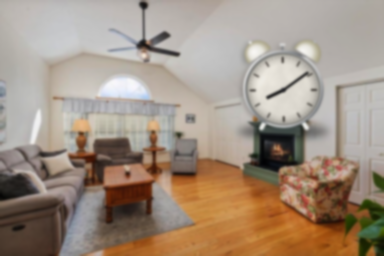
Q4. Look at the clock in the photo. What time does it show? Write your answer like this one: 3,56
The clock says 8,09
